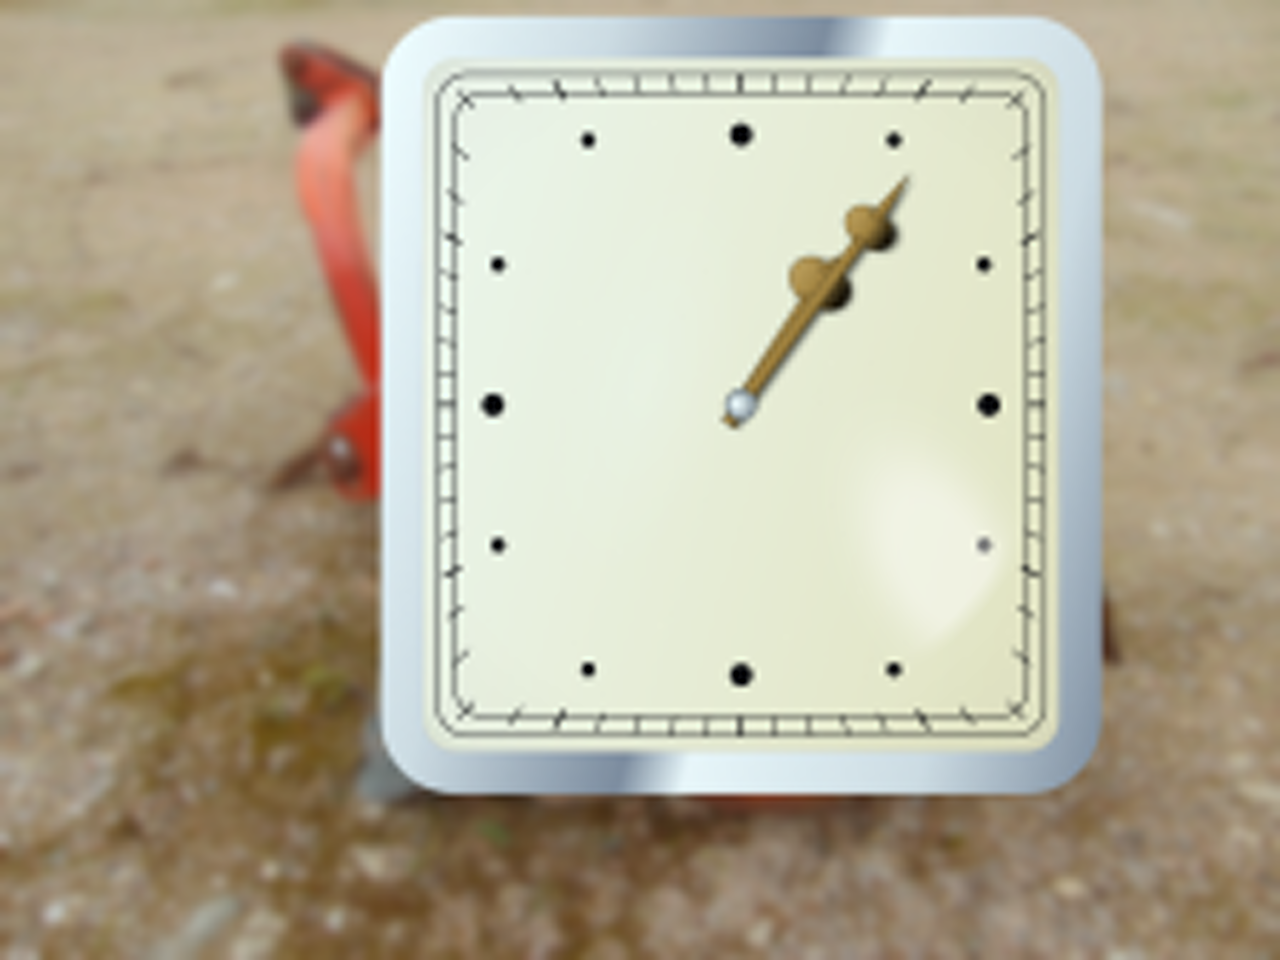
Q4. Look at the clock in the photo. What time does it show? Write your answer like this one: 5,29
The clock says 1,06
